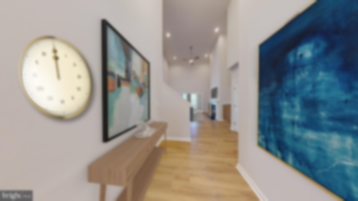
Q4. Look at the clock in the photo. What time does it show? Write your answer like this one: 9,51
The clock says 12,00
